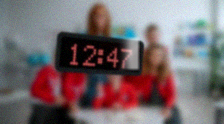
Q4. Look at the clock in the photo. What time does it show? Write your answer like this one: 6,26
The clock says 12,47
